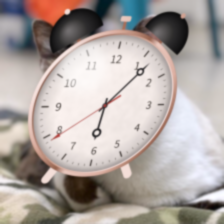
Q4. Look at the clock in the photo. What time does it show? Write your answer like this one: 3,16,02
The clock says 6,06,39
